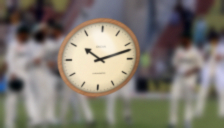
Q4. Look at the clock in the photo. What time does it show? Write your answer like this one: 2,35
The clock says 10,12
